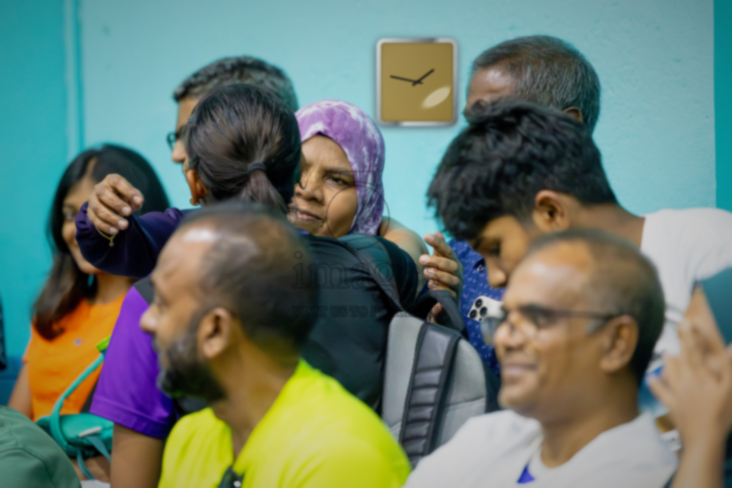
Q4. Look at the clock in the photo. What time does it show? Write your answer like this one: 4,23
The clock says 1,47
